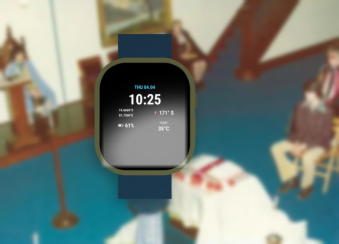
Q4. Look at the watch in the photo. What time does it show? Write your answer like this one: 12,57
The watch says 10,25
